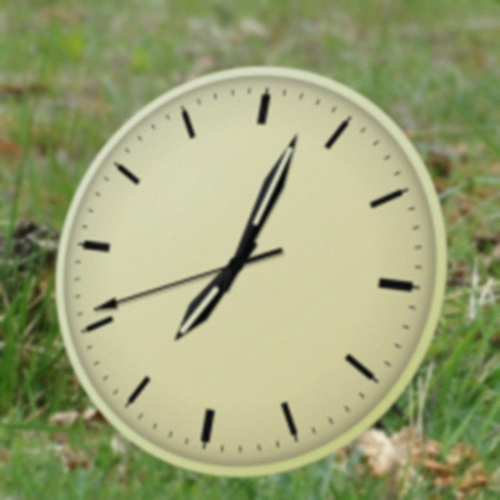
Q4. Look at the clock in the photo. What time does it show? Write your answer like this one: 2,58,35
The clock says 7,02,41
